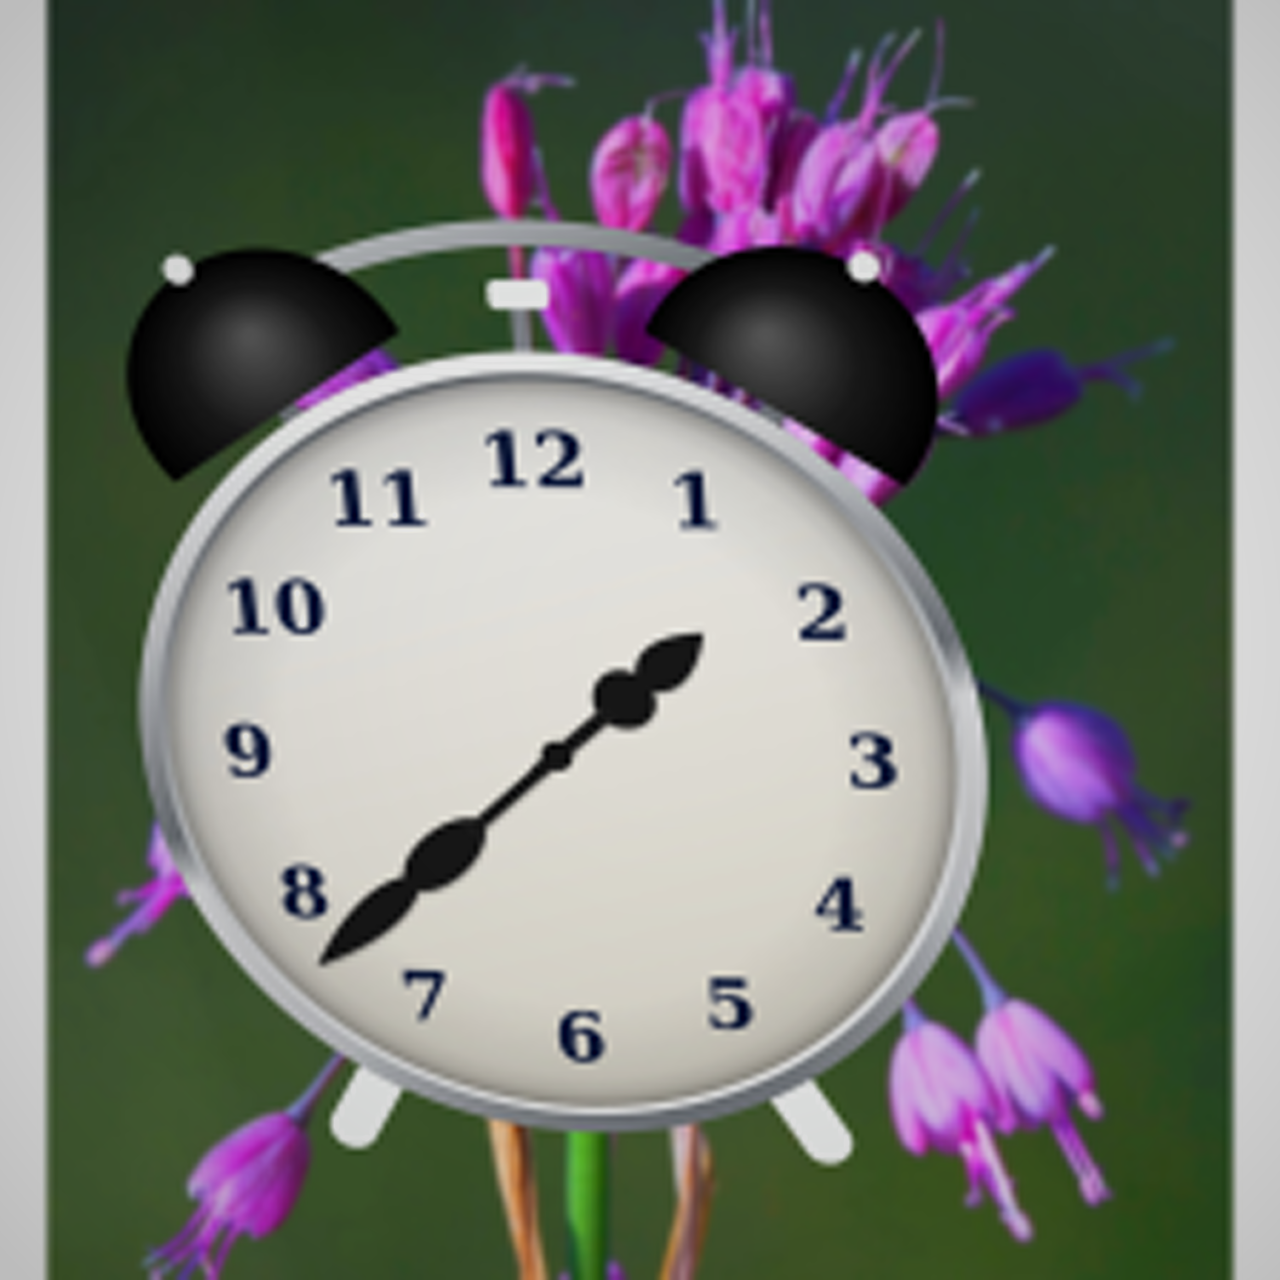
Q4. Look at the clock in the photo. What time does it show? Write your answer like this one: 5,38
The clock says 1,38
